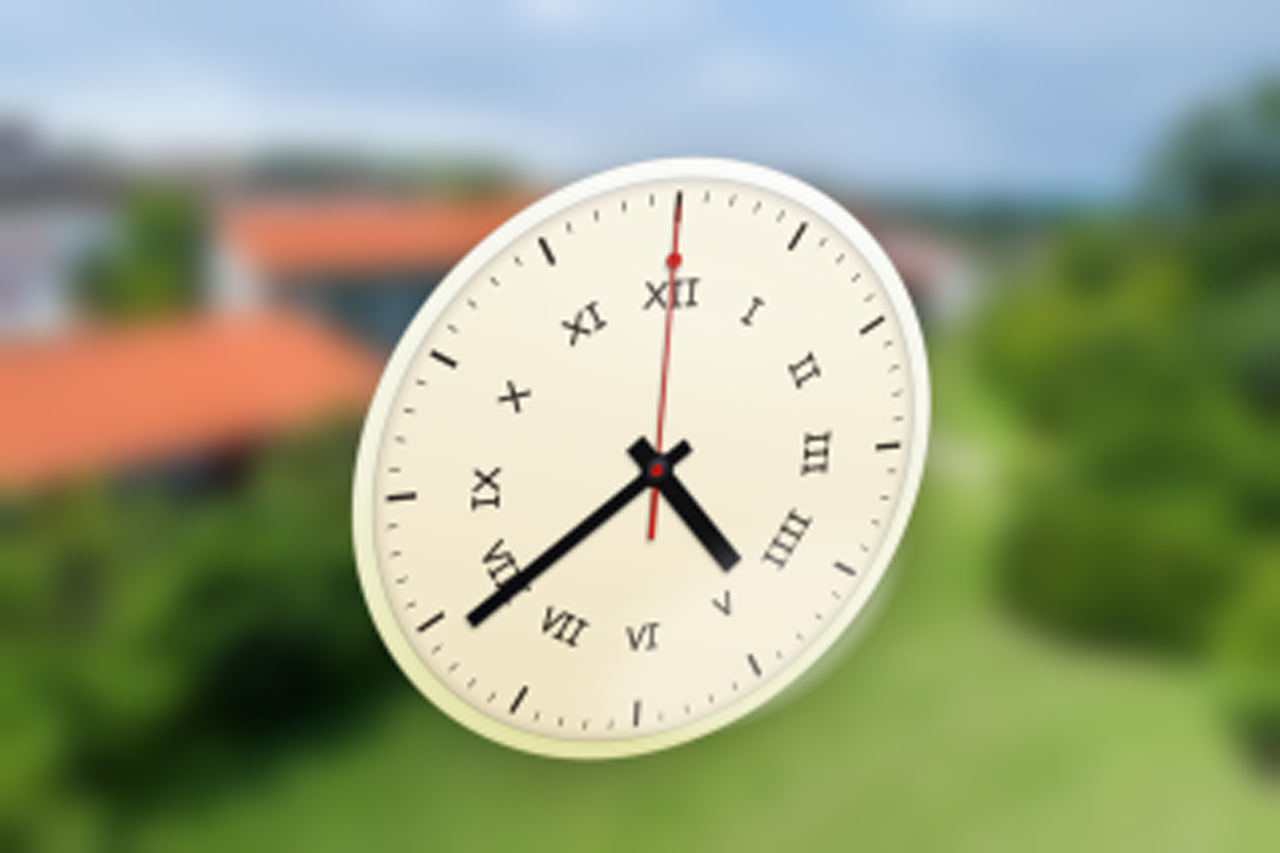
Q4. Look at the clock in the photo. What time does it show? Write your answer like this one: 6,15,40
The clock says 4,39,00
